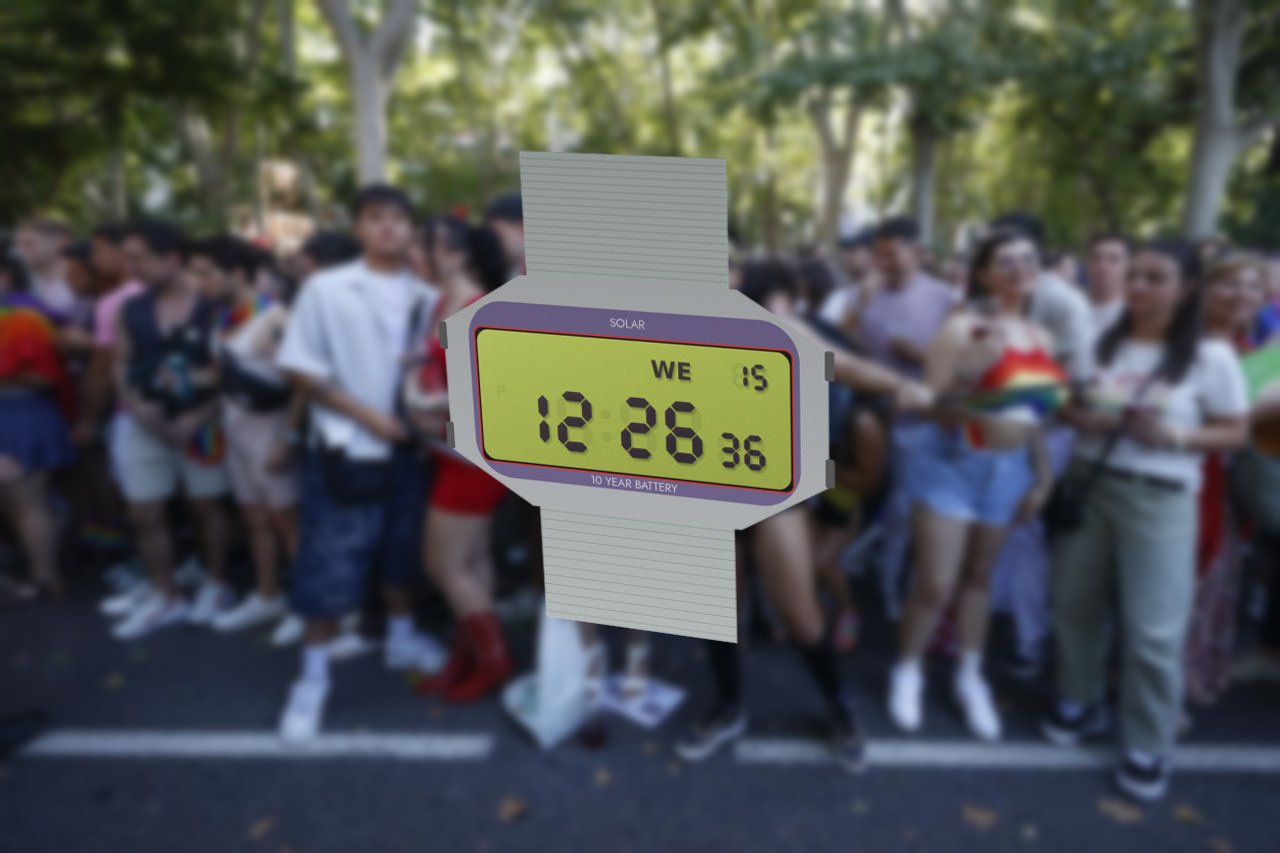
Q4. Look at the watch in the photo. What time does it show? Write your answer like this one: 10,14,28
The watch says 12,26,36
